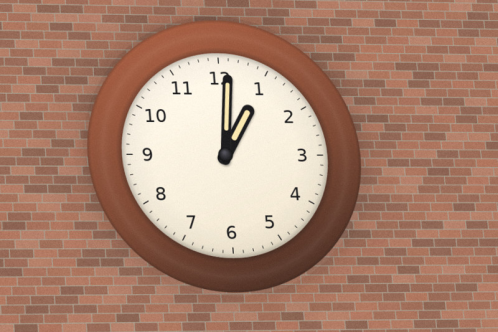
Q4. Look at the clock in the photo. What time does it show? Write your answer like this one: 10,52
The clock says 1,01
